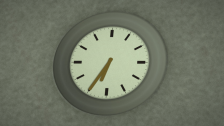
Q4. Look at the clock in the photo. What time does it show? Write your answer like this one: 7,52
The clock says 6,35
